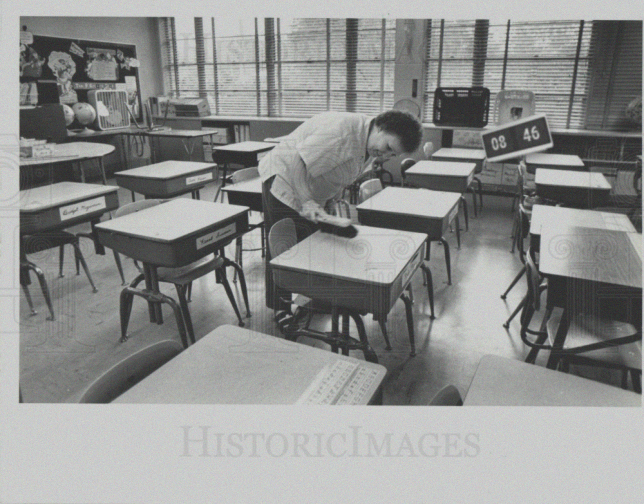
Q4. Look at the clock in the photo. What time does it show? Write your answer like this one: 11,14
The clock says 8,46
